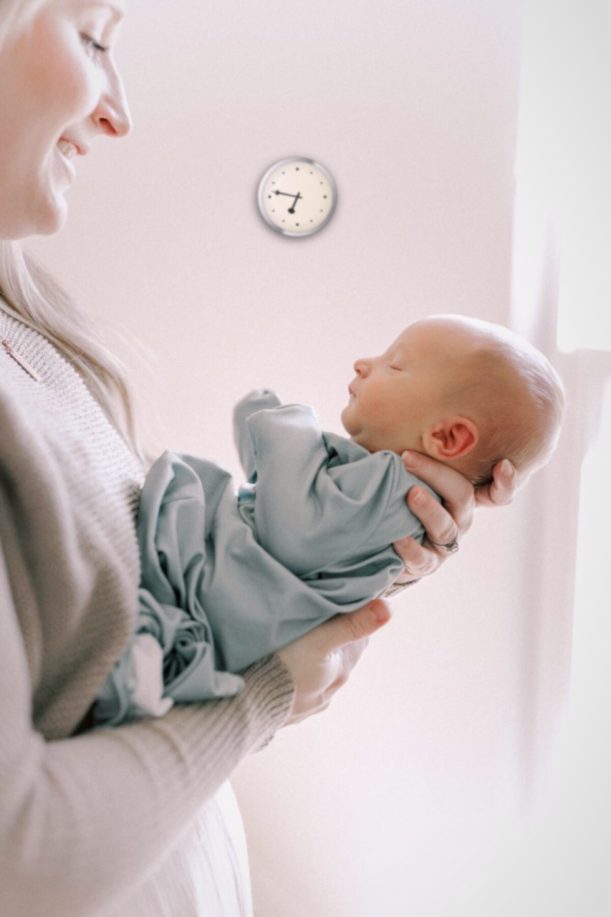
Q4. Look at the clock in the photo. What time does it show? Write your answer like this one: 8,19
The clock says 6,47
